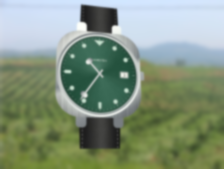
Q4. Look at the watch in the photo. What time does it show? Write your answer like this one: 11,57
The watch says 10,36
